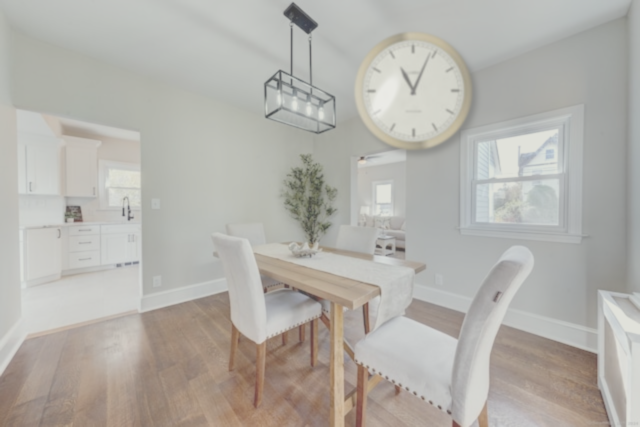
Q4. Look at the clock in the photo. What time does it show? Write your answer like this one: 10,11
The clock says 11,04
